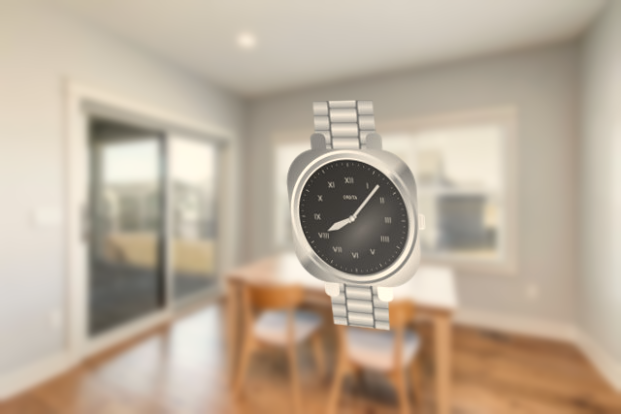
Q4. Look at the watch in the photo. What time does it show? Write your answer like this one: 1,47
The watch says 8,07
